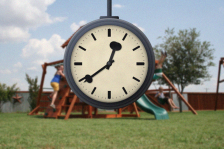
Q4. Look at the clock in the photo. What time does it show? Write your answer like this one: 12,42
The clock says 12,39
